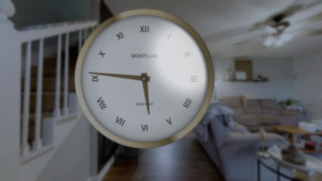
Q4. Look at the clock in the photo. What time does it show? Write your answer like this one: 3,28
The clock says 5,46
